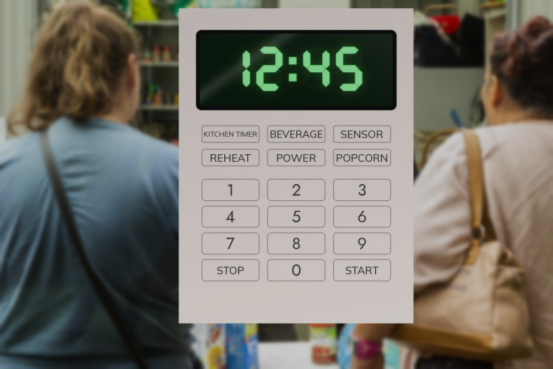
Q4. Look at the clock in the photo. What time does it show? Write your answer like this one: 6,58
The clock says 12,45
